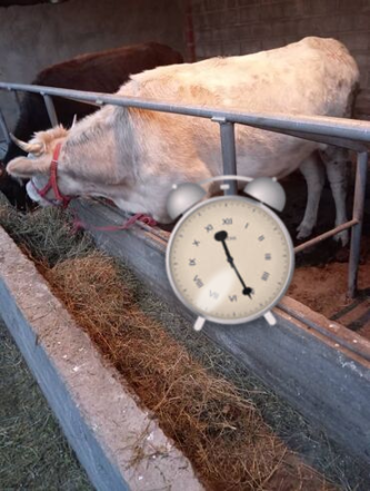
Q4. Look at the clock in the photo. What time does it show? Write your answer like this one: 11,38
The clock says 11,26
